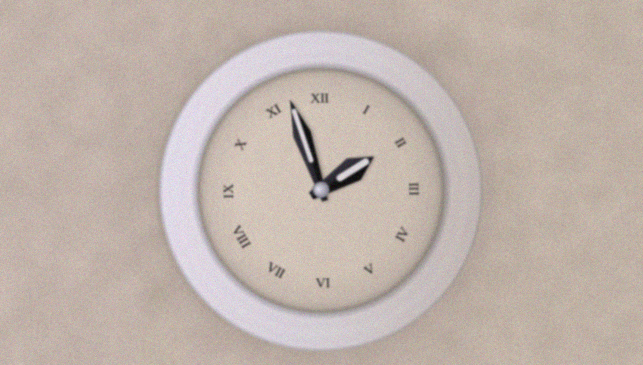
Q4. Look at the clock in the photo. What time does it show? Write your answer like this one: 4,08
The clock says 1,57
